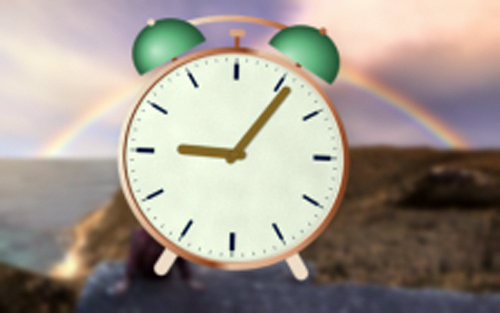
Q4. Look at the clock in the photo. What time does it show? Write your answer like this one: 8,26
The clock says 9,06
